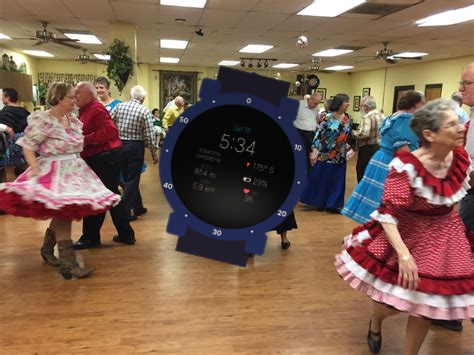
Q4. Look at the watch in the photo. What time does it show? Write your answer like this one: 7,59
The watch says 5,34
